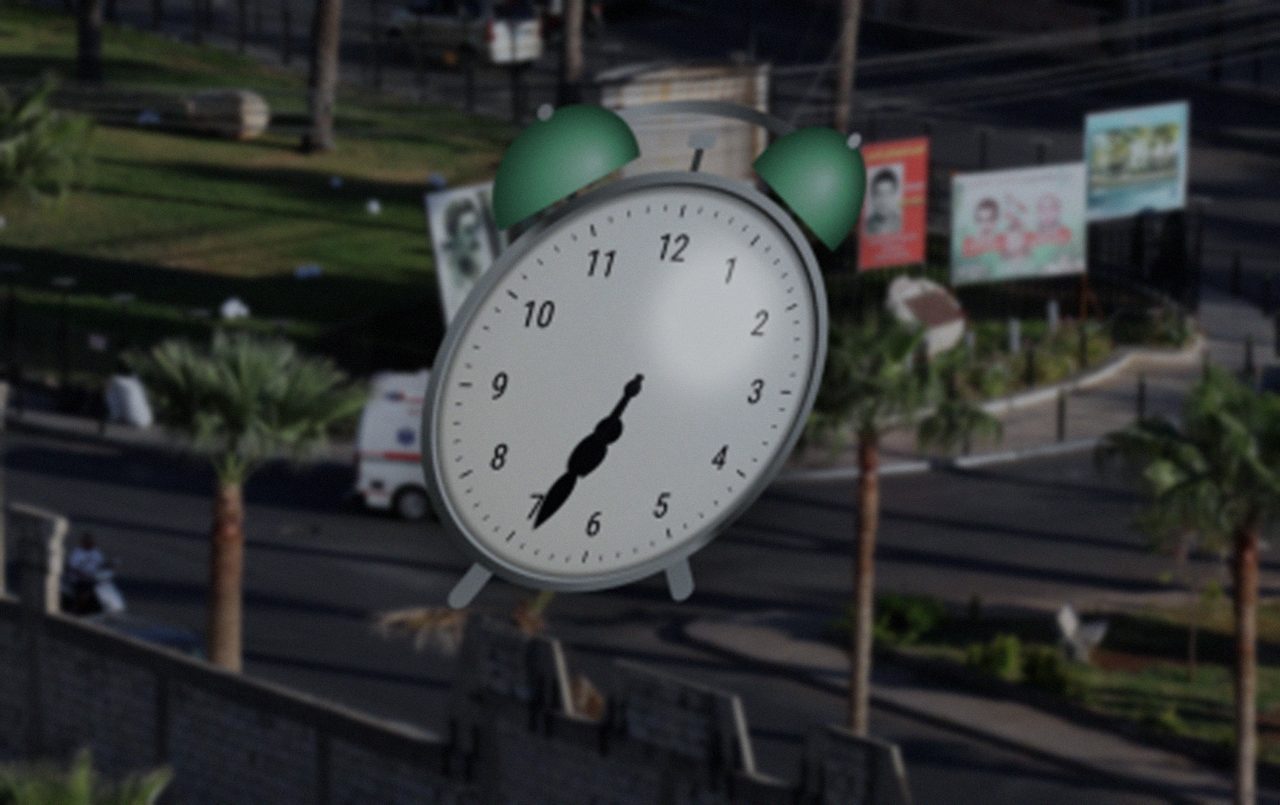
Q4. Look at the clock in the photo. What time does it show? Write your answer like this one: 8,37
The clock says 6,34
